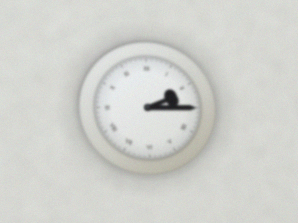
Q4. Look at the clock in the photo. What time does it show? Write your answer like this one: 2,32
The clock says 2,15
